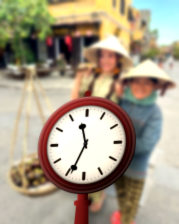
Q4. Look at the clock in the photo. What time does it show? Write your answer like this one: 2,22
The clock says 11,34
